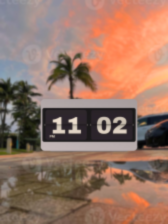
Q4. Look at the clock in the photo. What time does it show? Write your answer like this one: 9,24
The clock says 11,02
